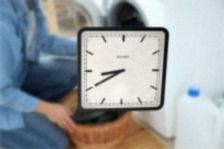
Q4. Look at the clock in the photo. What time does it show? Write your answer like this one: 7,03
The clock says 8,40
